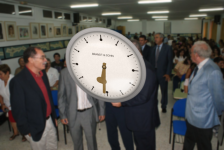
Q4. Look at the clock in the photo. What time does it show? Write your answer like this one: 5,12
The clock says 6,31
